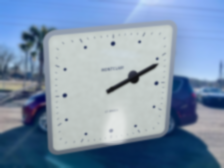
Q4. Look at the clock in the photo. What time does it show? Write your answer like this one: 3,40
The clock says 2,11
